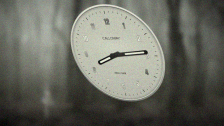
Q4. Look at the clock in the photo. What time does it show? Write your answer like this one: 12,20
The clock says 8,14
